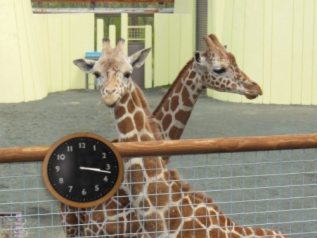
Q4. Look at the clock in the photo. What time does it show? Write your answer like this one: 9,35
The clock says 3,17
